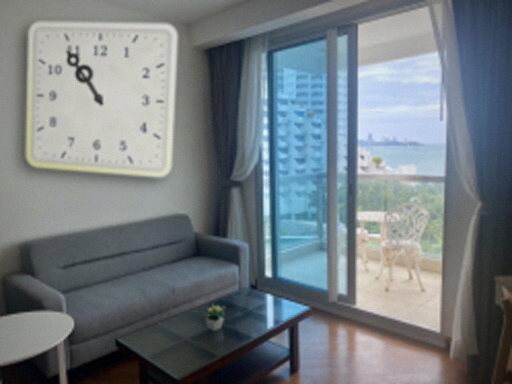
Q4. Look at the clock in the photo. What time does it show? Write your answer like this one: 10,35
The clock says 10,54
